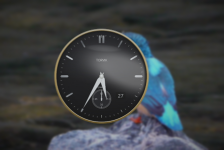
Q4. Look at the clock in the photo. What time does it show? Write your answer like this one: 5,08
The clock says 5,35
